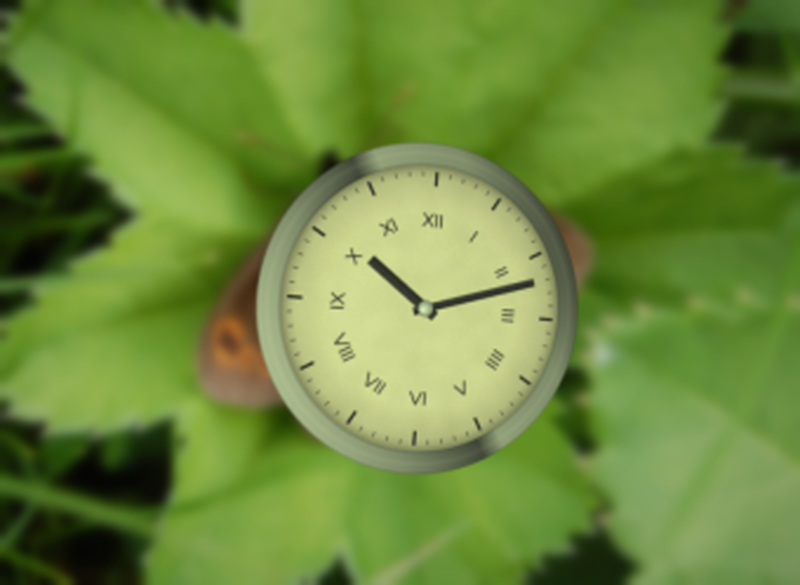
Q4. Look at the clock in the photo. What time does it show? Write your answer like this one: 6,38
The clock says 10,12
